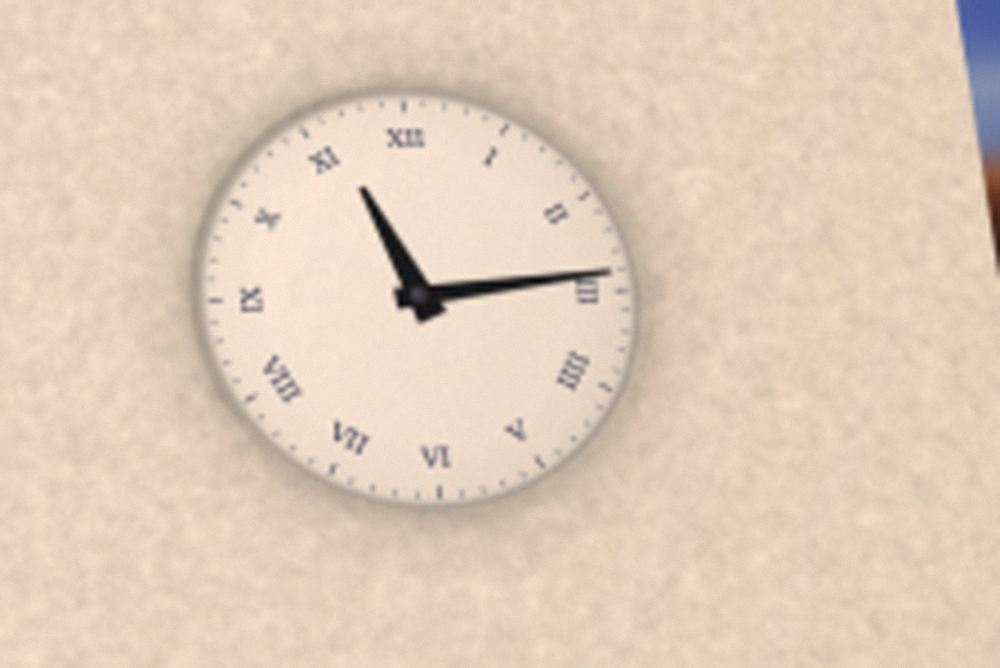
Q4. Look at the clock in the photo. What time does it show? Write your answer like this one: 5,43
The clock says 11,14
